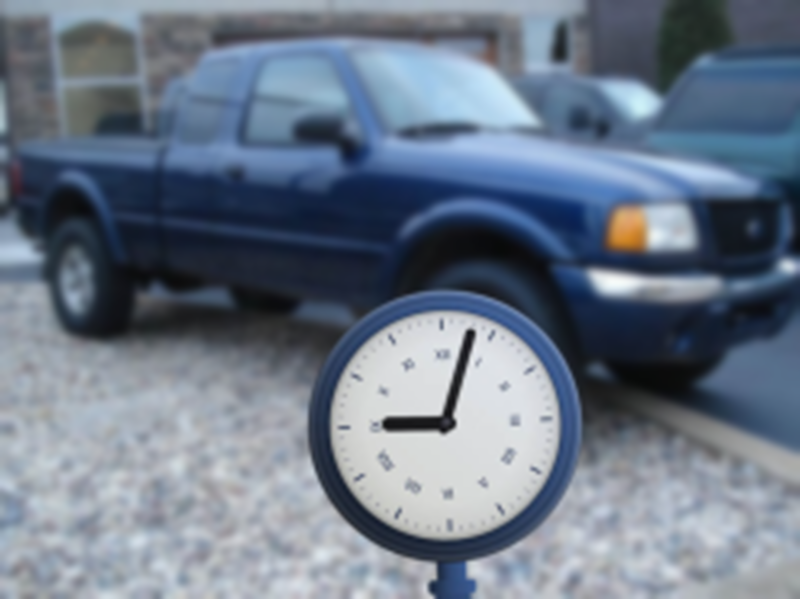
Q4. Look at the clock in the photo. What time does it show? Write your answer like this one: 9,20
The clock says 9,03
